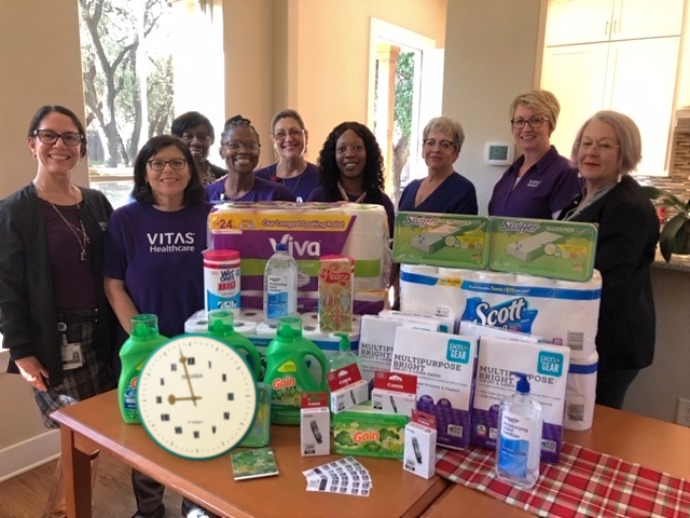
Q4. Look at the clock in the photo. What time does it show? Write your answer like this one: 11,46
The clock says 8,58
